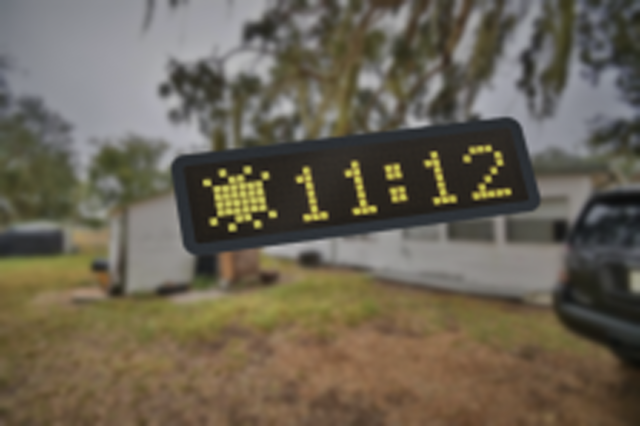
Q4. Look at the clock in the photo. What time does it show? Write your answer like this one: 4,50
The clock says 11,12
